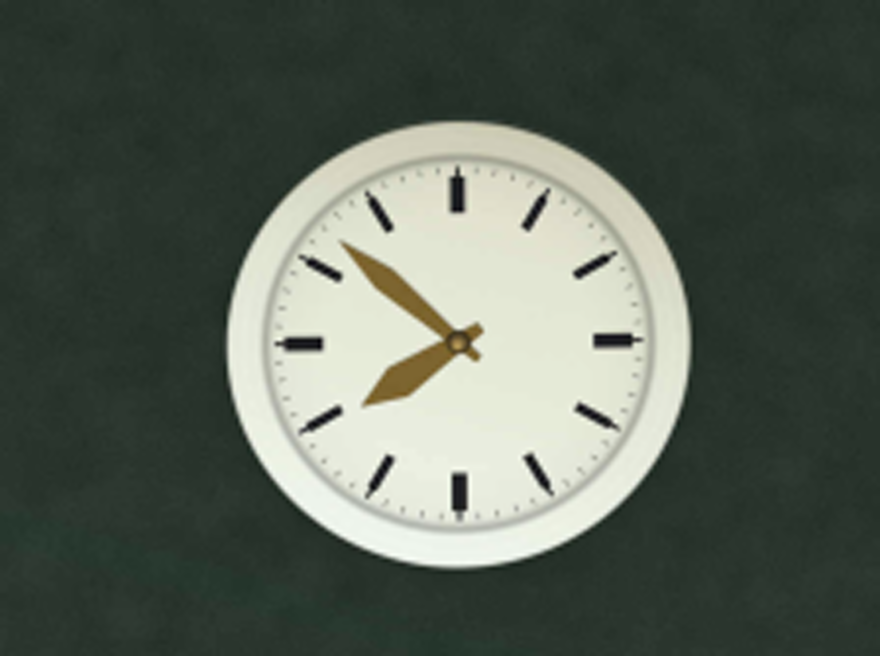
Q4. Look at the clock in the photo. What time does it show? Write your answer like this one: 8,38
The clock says 7,52
